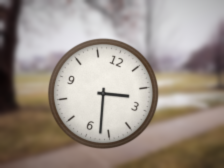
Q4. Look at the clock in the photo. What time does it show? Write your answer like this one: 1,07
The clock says 2,27
